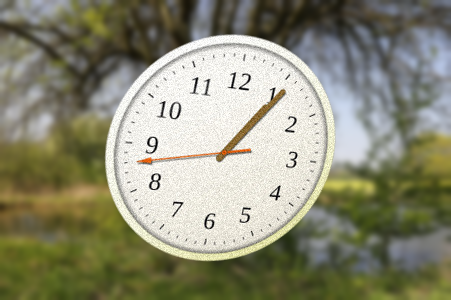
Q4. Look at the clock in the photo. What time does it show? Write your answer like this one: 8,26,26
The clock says 1,05,43
